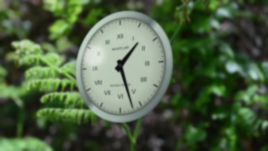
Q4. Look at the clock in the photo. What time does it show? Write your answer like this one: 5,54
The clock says 1,27
